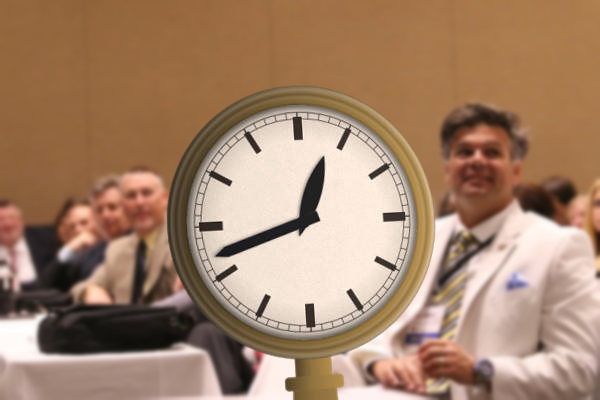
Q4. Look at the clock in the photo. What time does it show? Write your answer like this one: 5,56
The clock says 12,42
